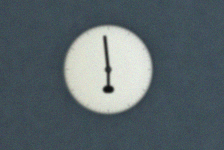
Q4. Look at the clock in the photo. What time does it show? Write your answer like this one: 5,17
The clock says 5,59
